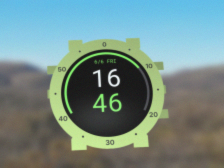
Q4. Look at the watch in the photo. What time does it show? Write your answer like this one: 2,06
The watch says 16,46
